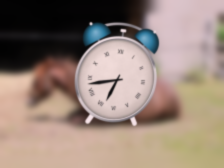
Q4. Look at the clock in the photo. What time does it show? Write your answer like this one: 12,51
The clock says 6,43
